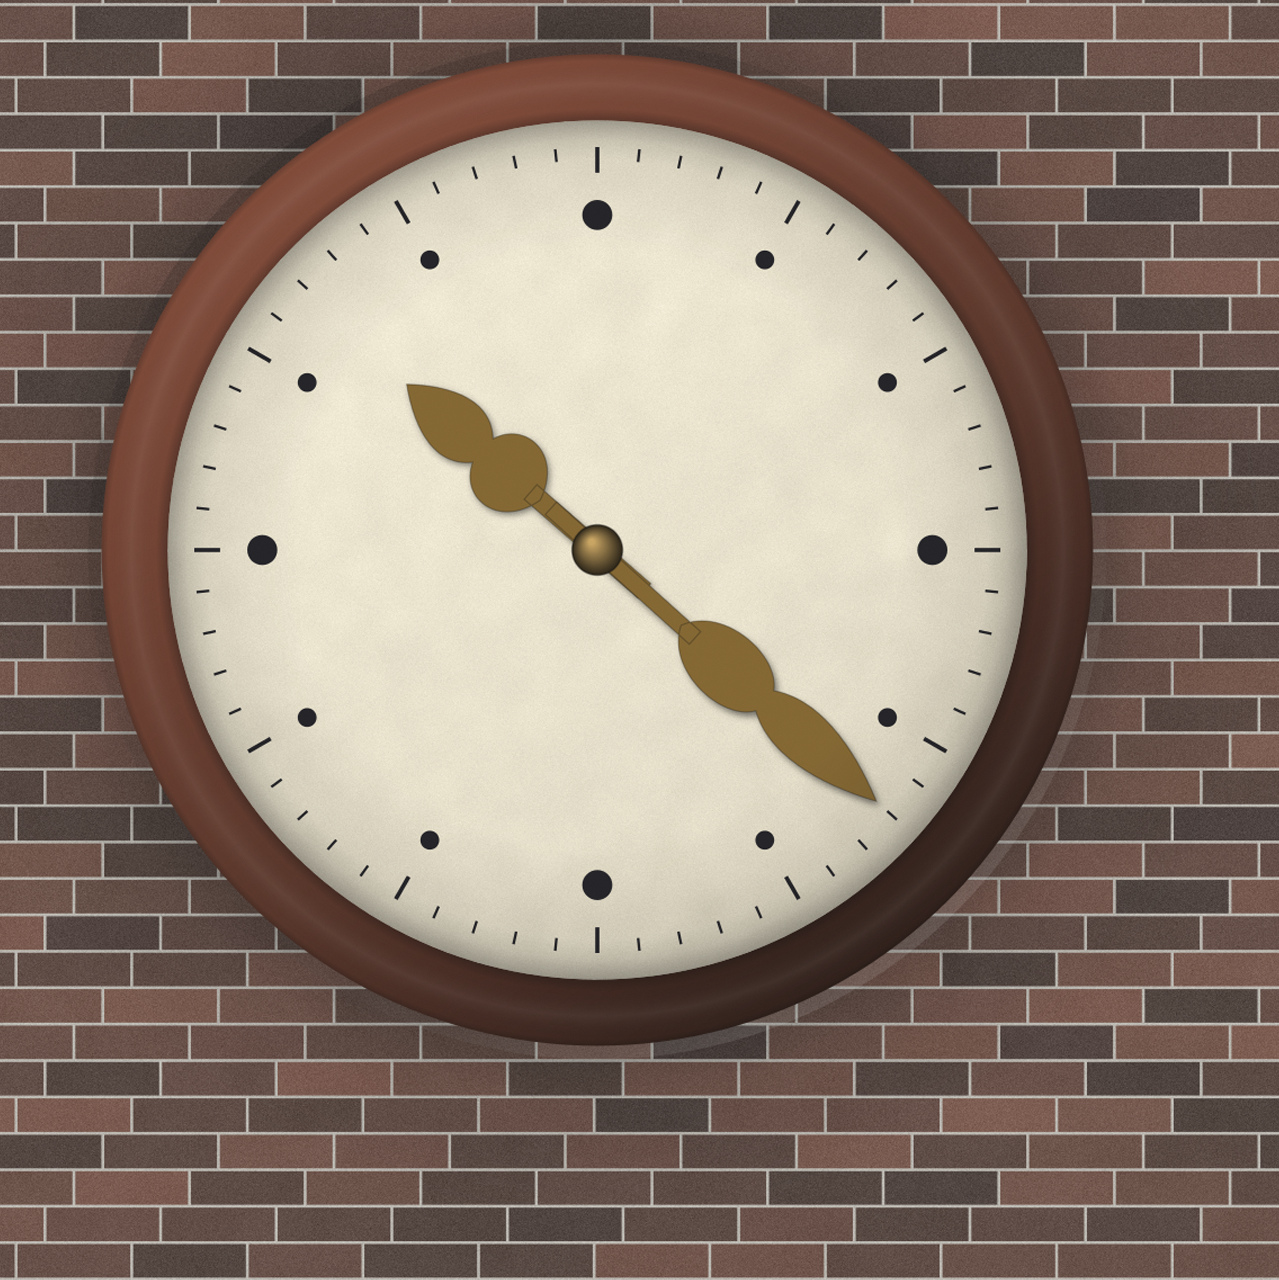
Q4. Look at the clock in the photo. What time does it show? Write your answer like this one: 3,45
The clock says 10,22
